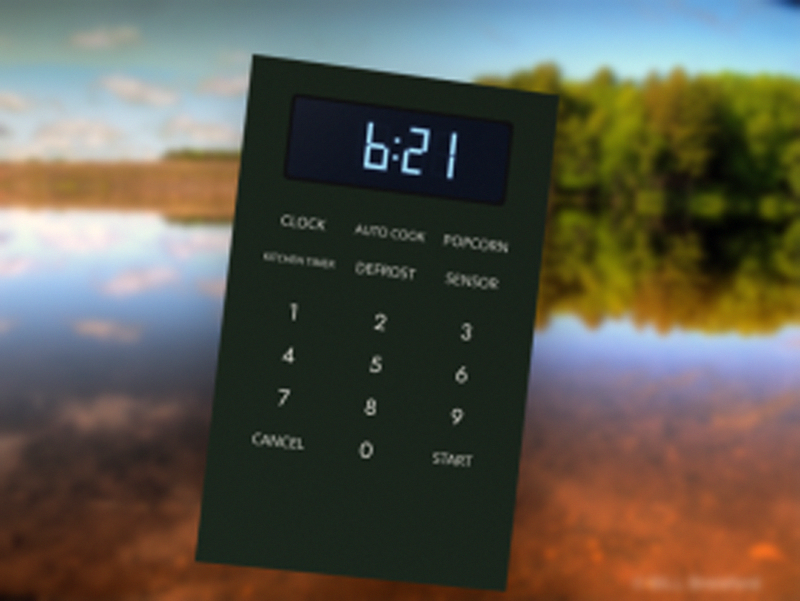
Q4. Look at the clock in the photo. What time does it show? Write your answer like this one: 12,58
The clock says 6,21
